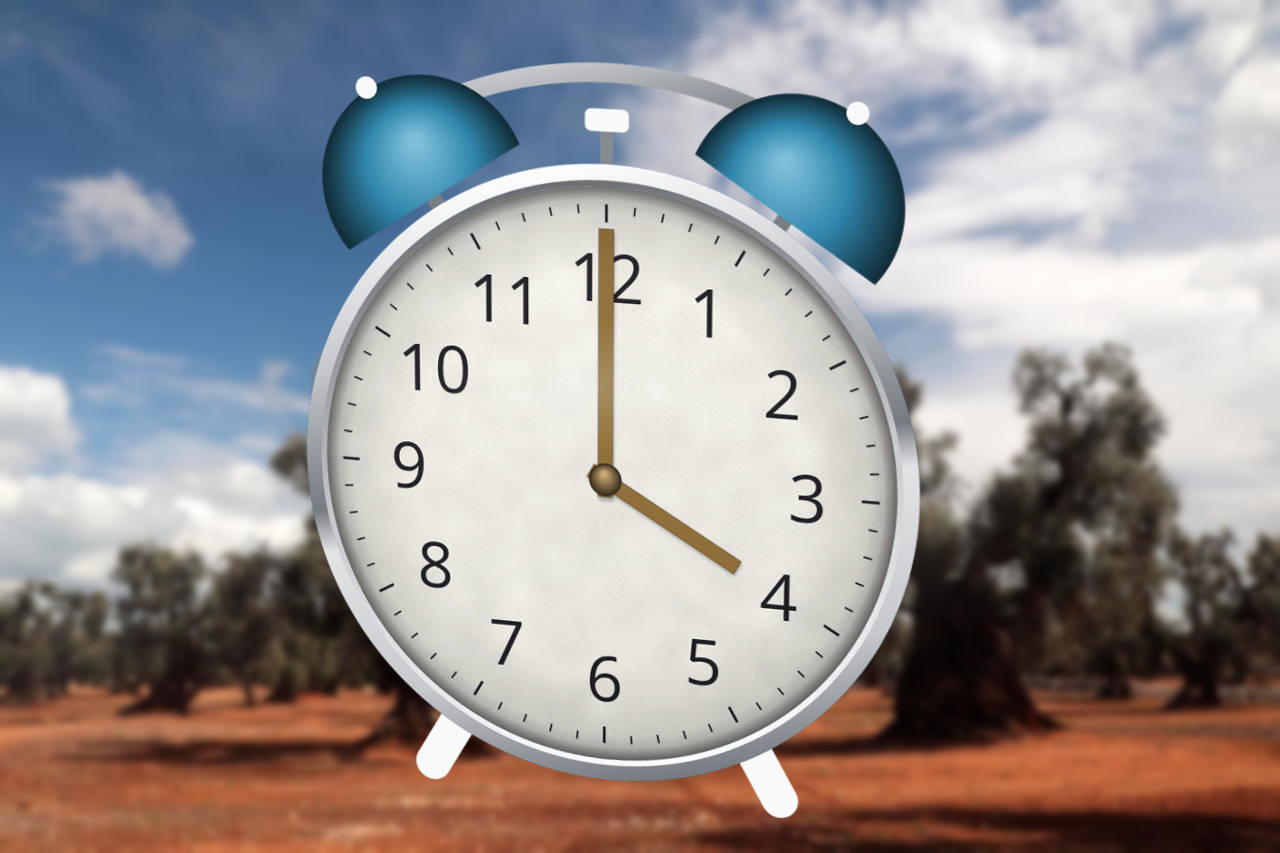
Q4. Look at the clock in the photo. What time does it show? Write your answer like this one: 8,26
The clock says 4,00
